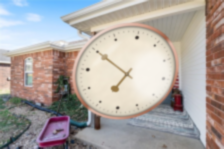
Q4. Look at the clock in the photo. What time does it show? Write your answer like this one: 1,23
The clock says 6,50
